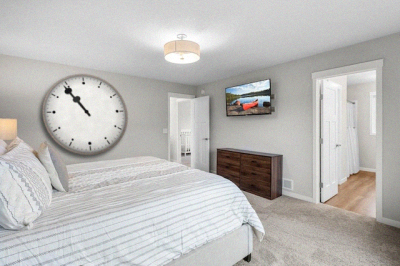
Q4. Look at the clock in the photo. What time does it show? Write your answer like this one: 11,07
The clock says 10,54
